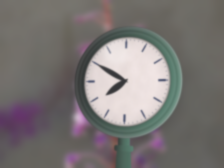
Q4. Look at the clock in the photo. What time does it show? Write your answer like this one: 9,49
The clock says 7,50
